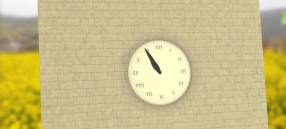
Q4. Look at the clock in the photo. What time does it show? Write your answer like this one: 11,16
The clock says 10,55
